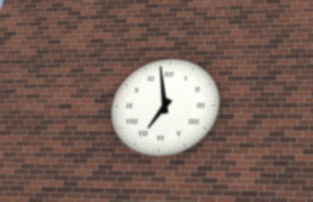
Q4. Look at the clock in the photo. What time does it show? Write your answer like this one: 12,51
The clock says 6,58
